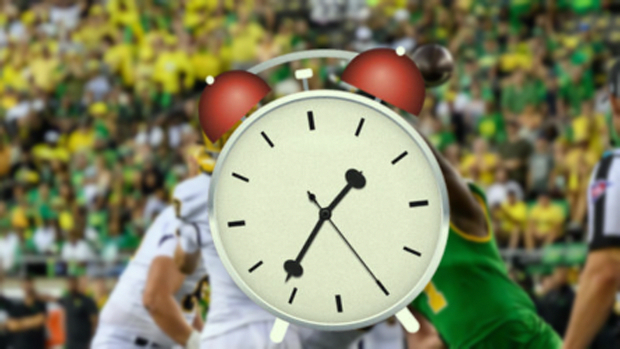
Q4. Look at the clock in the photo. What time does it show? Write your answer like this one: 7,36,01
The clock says 1,36,25
